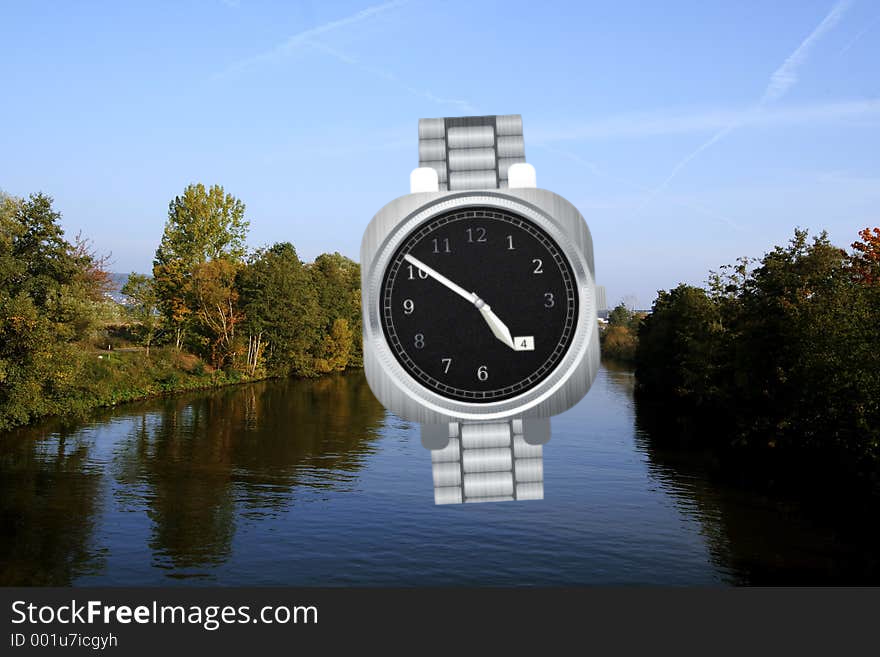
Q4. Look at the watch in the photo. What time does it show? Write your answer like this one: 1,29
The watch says 4,51
